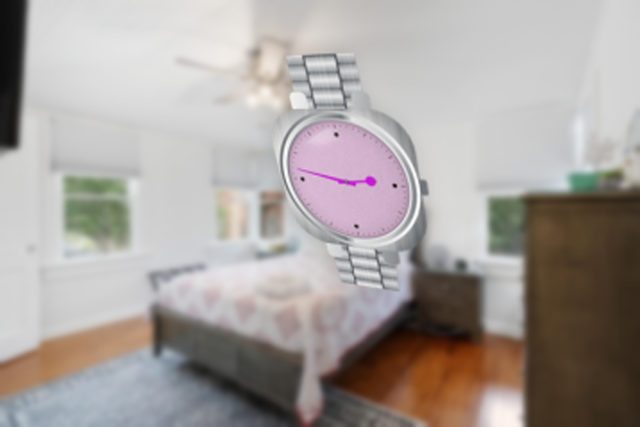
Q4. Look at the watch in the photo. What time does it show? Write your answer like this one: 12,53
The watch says 2,47
